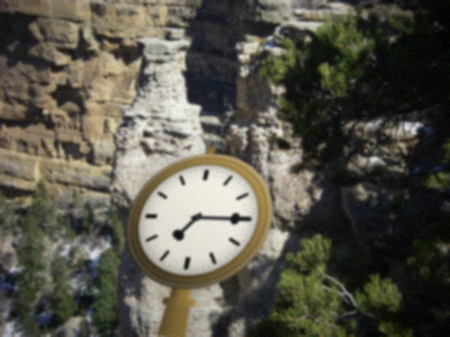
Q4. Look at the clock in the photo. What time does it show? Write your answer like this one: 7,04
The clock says 7,15
